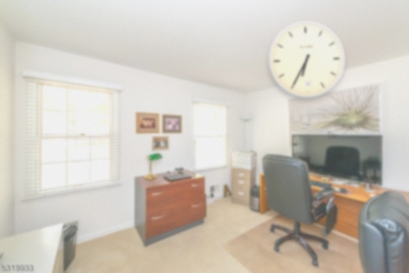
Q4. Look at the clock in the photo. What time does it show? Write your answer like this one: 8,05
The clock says 6,35
